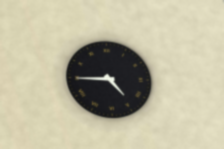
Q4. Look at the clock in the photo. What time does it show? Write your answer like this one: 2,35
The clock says 4,45
